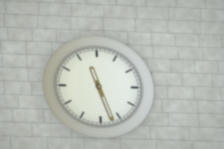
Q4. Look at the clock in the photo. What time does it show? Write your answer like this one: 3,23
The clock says 11,27
